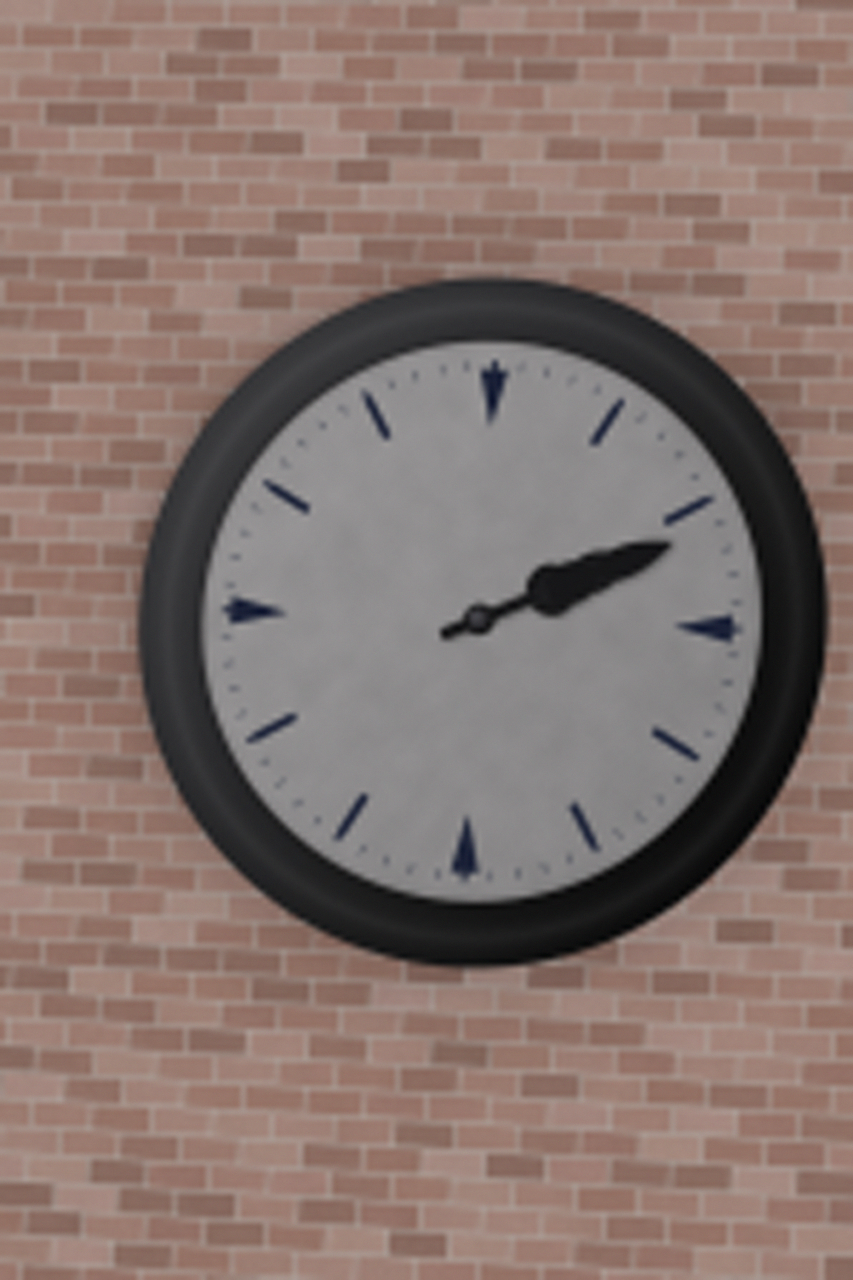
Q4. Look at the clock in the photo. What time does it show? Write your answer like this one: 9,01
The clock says 2,11
